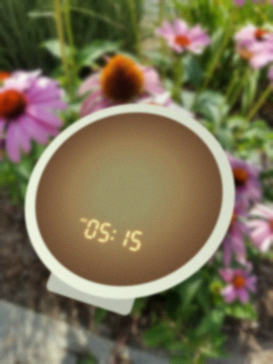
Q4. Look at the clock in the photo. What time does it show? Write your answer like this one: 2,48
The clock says 5,15
